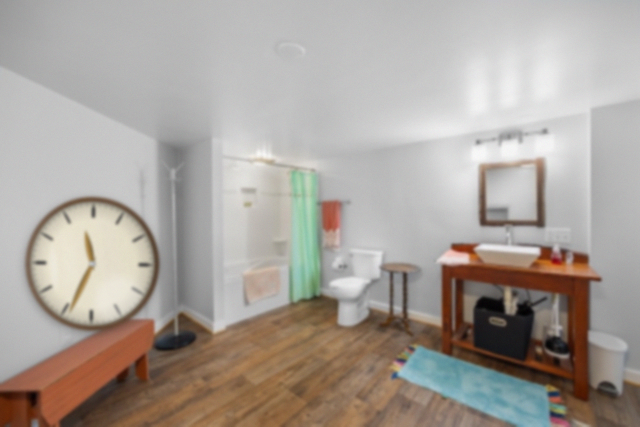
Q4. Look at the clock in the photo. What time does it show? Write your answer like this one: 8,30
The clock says 11,34
